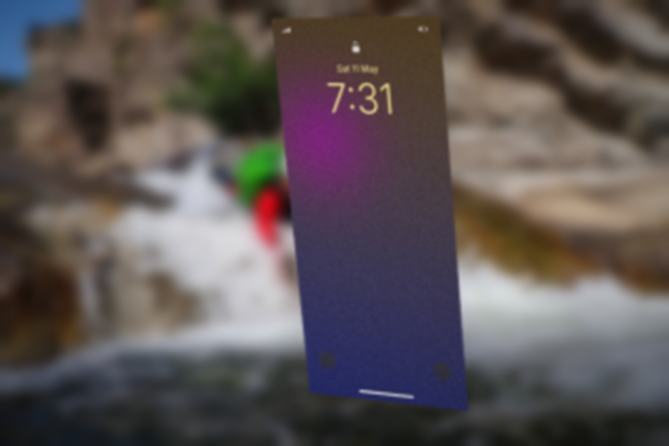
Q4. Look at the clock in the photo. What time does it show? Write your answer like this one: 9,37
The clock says 7,31
